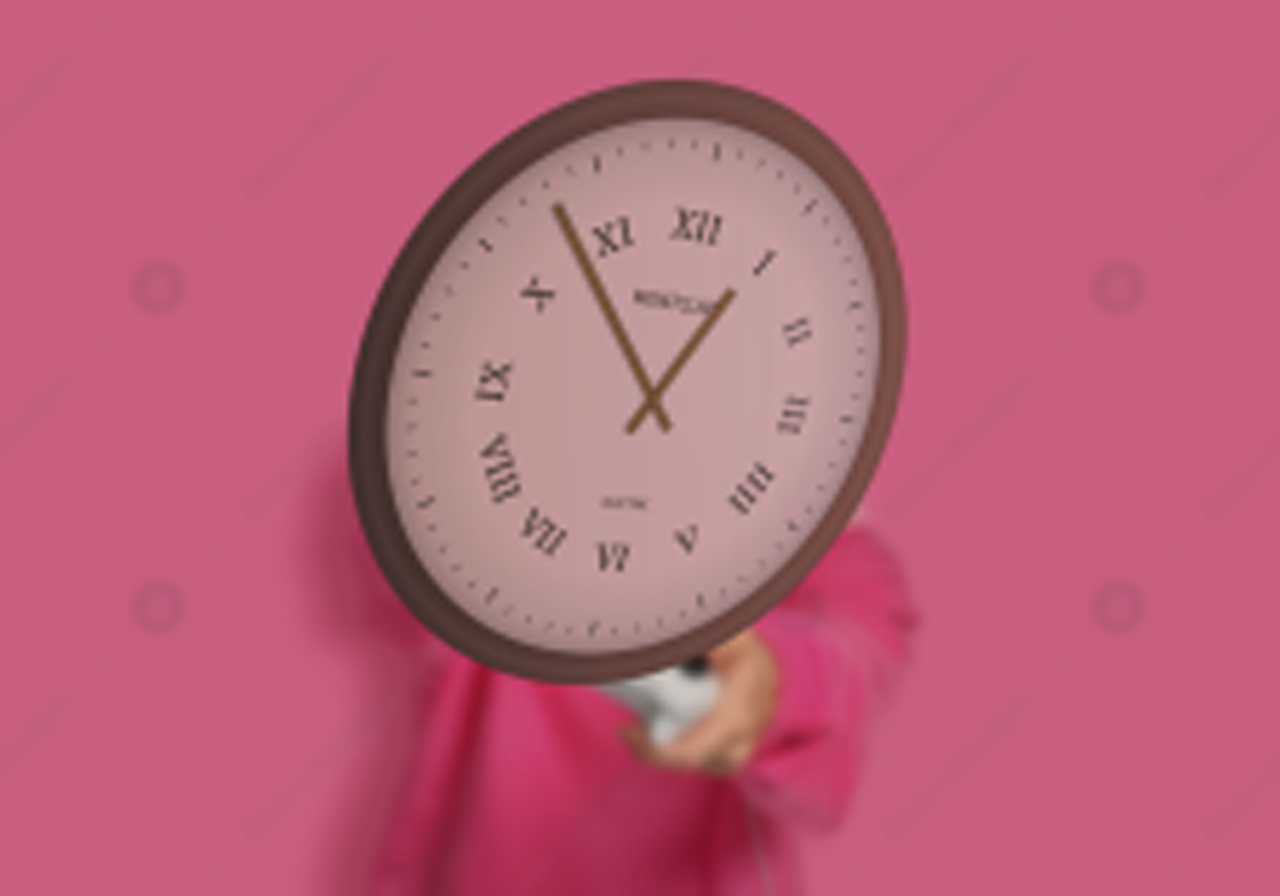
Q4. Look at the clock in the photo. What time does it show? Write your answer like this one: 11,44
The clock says 12,53
